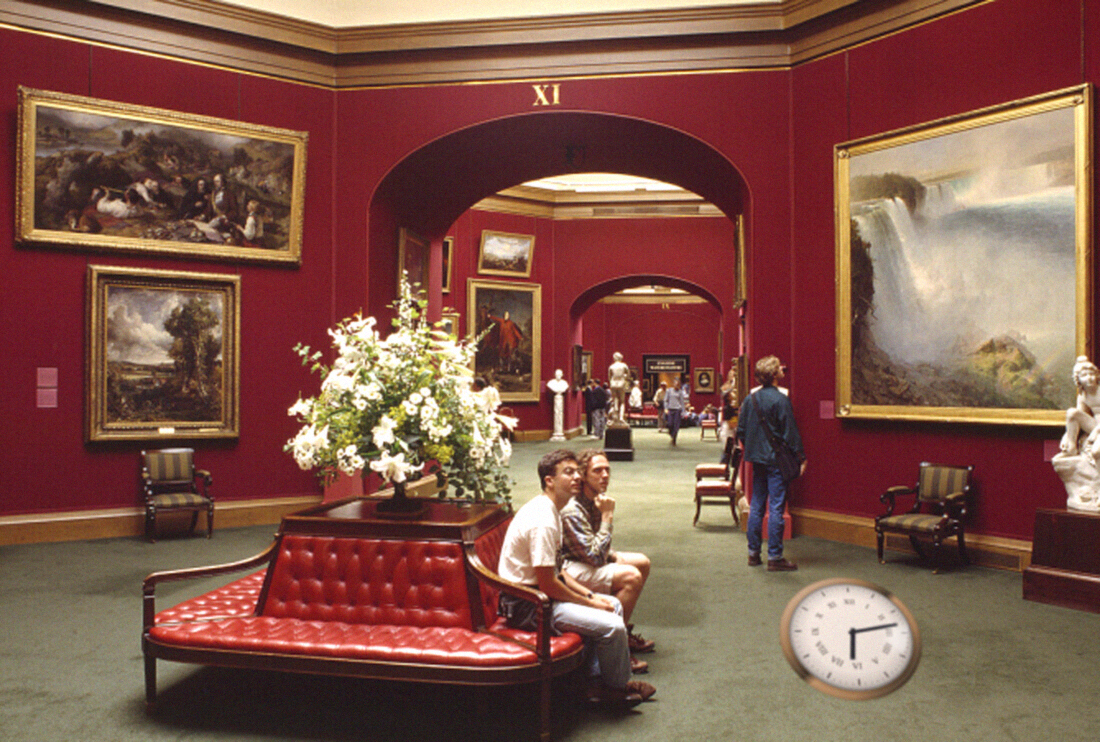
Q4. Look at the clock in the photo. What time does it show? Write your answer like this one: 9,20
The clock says 6,13
